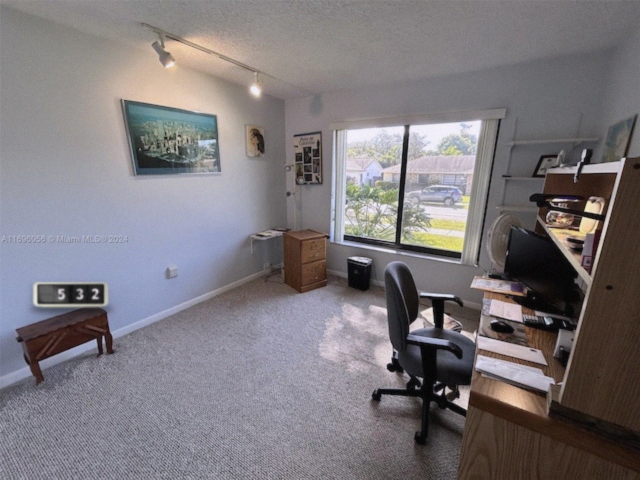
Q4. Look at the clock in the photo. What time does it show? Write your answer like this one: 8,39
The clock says 5,32
